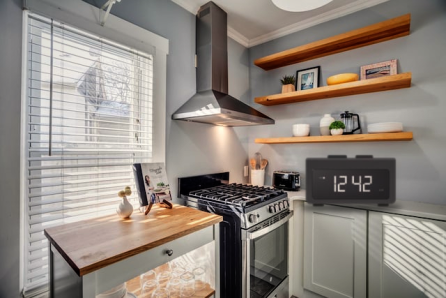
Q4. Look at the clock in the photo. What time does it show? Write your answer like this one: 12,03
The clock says 12,42
